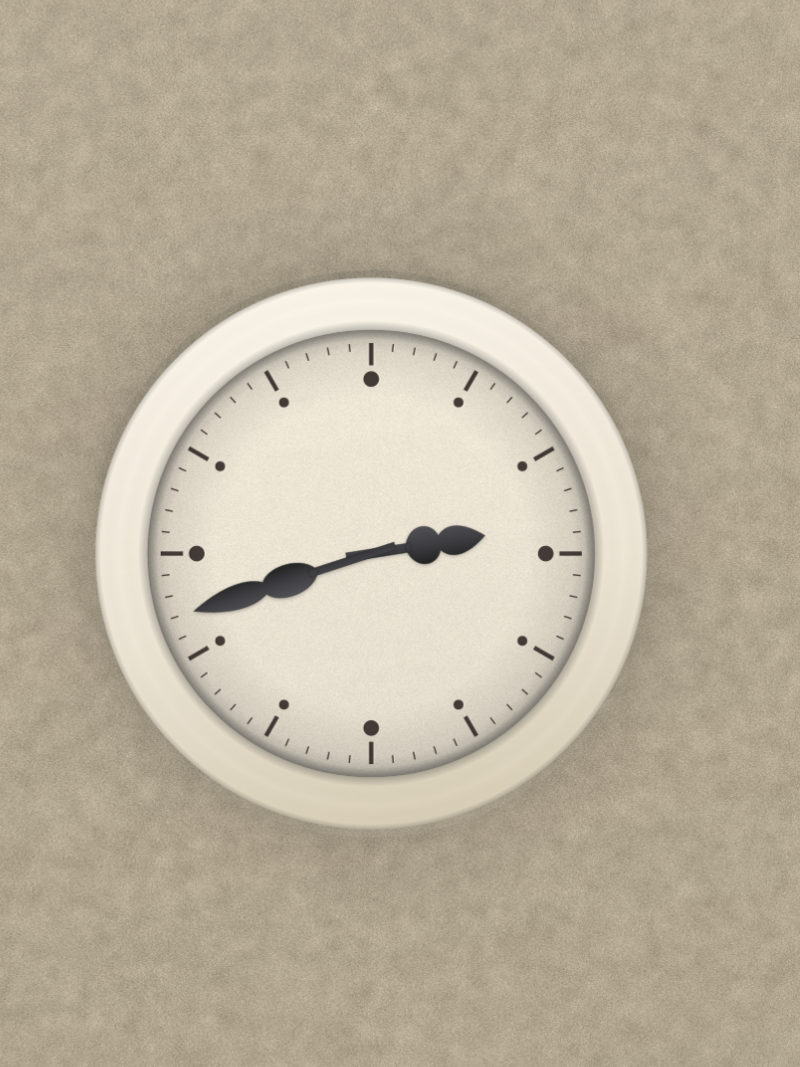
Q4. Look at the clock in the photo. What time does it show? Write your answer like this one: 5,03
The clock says 2,42
